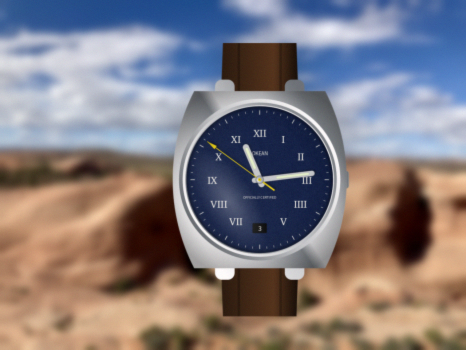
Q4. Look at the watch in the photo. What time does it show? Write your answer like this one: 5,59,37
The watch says 11,13,51
